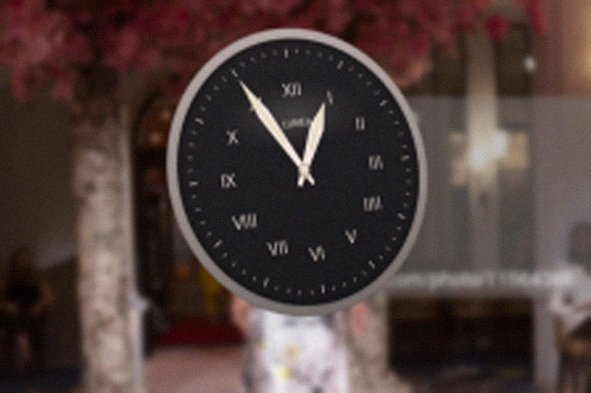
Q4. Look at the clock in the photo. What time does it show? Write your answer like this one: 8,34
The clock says 12,55
